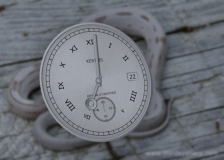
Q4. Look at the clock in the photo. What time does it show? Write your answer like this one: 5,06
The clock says 7,01
